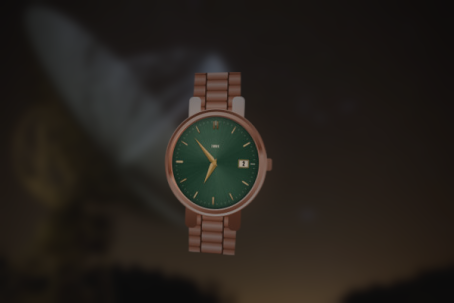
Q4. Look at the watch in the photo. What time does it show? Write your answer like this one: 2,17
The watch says 6,53
